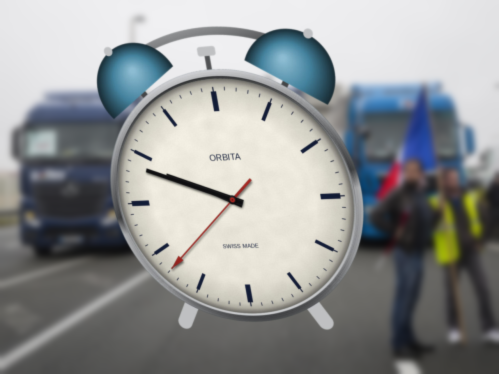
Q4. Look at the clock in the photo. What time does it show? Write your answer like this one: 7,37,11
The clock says 9,48,38
